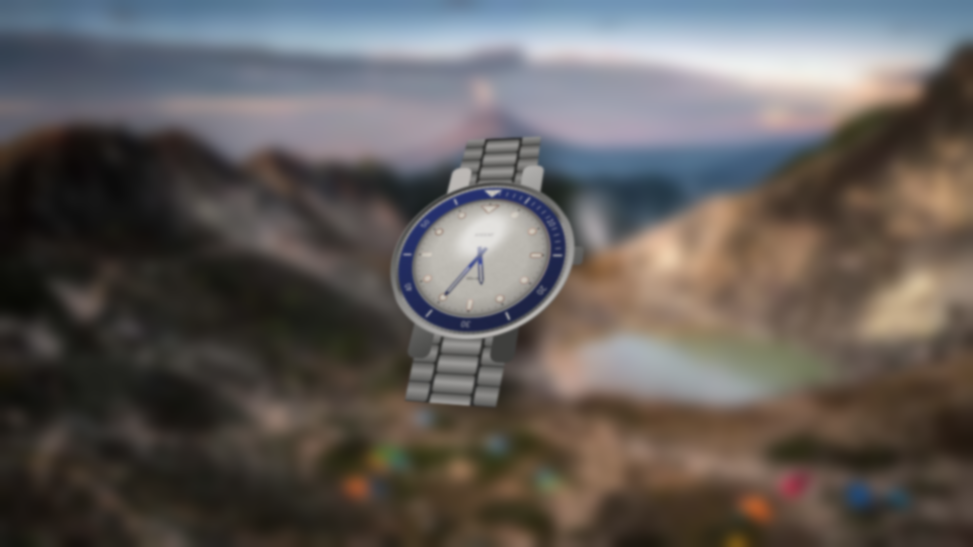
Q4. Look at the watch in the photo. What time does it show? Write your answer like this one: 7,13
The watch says 5,35
